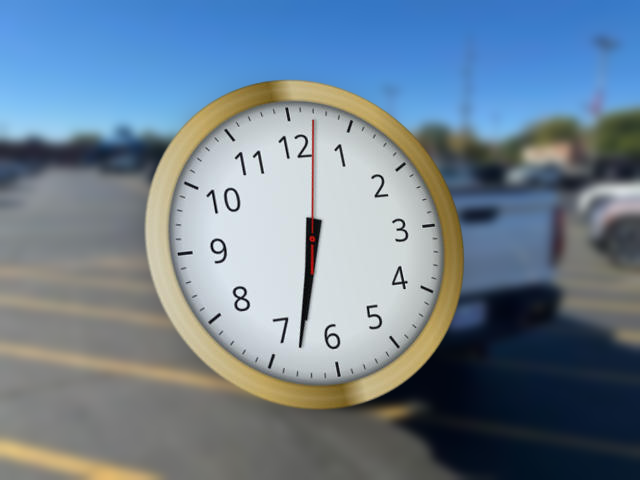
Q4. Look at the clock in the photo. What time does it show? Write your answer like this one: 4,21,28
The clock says 6,33,02
